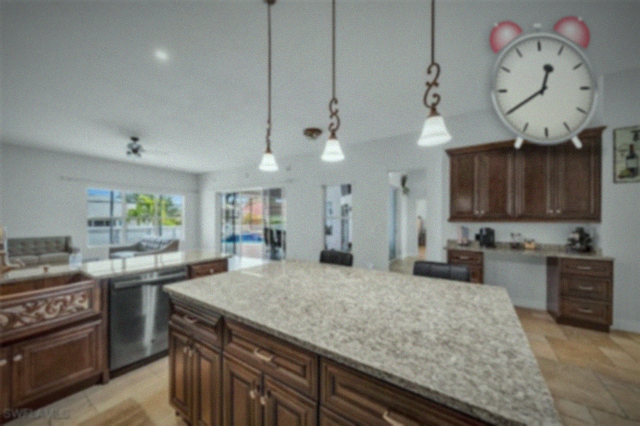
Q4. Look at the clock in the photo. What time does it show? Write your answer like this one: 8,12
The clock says 12,40
